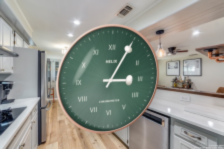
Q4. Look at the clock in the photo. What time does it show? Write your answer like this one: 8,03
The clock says 3,05
